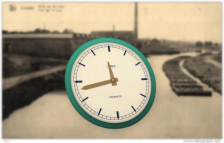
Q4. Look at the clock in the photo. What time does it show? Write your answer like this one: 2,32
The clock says 11,43
